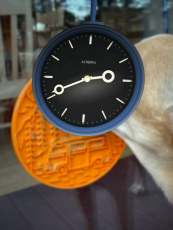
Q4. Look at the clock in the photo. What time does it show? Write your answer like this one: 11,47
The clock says 2,41
